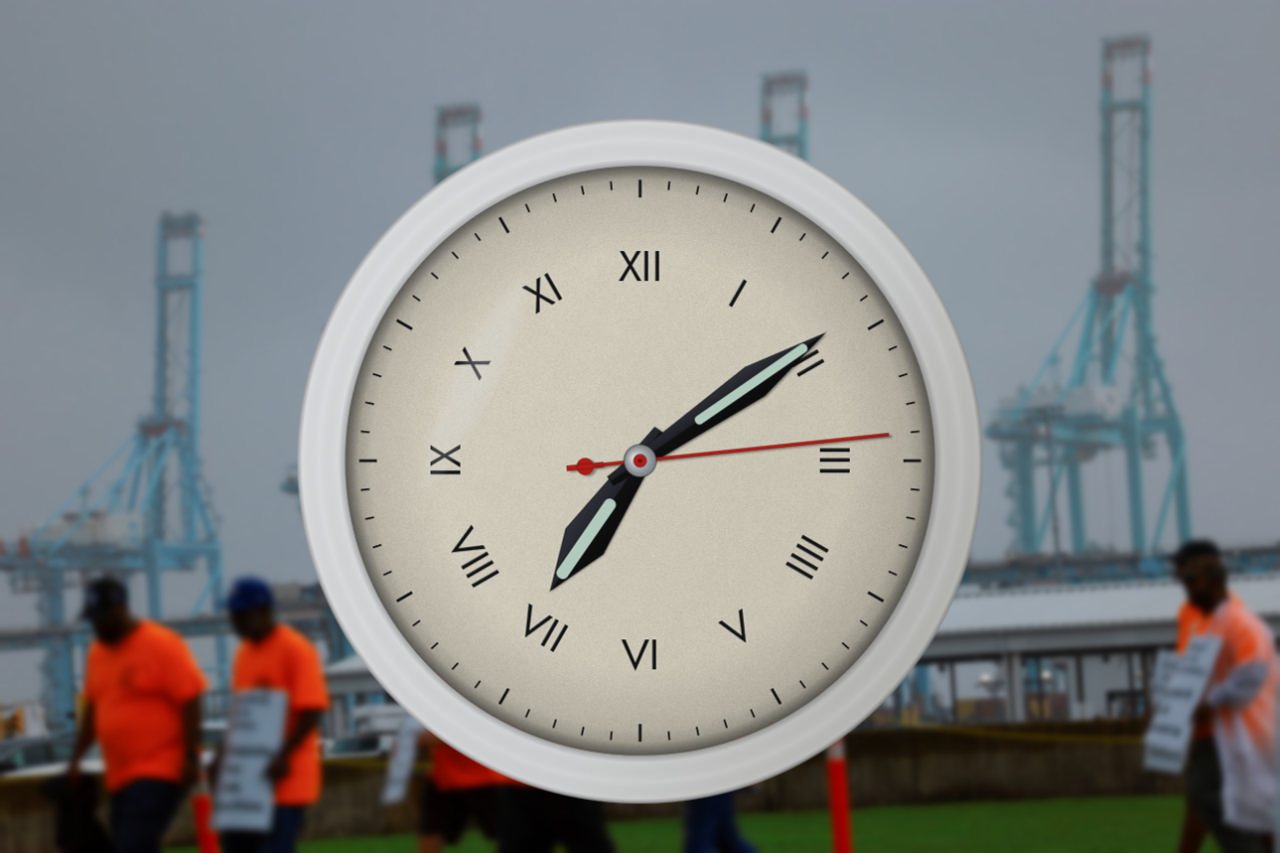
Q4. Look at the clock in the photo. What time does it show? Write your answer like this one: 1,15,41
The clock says 7,09,14
